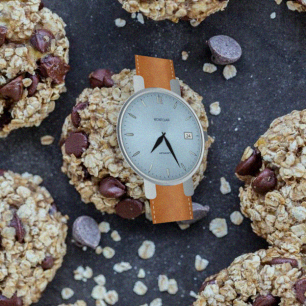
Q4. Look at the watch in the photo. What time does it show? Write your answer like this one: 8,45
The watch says 7,26
